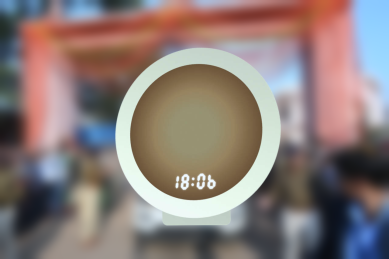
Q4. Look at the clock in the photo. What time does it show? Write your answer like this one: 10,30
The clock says 18,06
